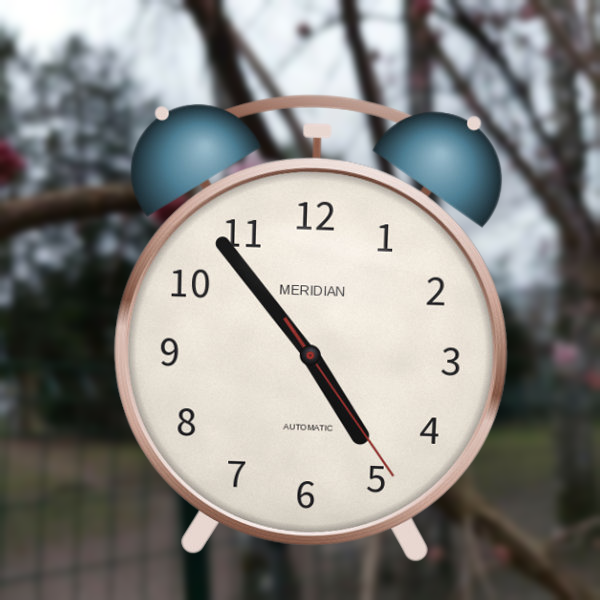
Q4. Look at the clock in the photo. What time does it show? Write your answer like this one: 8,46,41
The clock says 4,53,24
